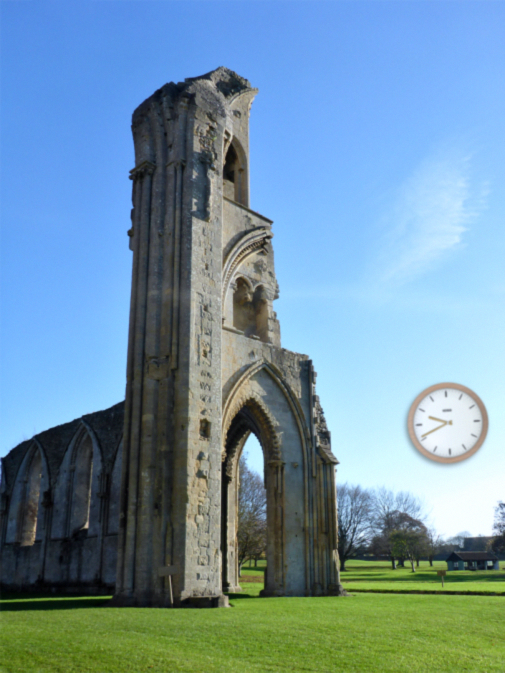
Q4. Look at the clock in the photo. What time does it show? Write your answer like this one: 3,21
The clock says 9,41
